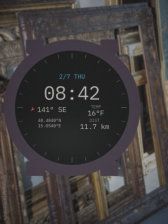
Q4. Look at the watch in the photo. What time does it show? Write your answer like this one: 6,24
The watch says 8,42
